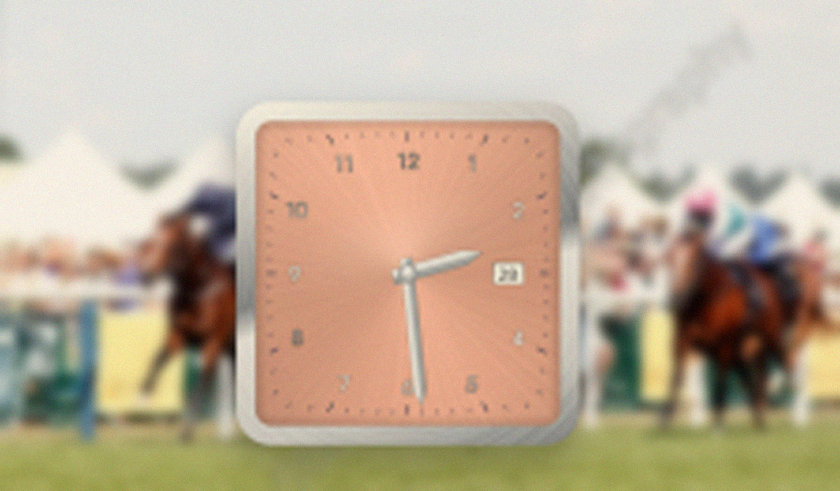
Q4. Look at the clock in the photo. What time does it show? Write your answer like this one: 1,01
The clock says 2,29
